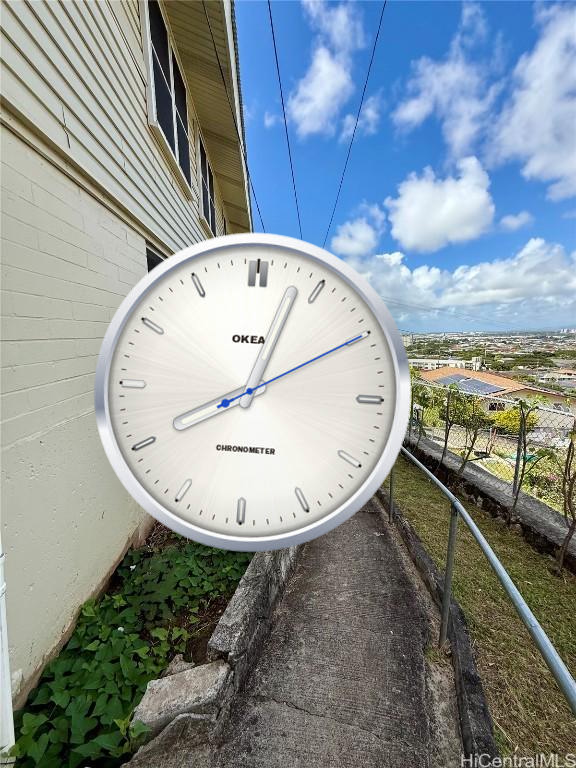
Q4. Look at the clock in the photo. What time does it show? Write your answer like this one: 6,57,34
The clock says 8,03,10
